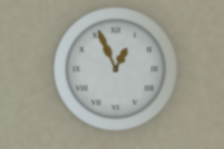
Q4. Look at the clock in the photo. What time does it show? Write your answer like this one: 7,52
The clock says 12,56
